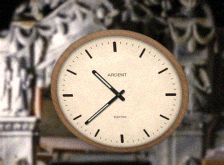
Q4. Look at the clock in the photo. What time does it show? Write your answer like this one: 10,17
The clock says 10,38
